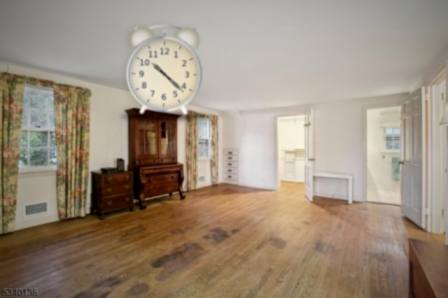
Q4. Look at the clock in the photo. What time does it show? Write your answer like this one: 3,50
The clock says 10,22
